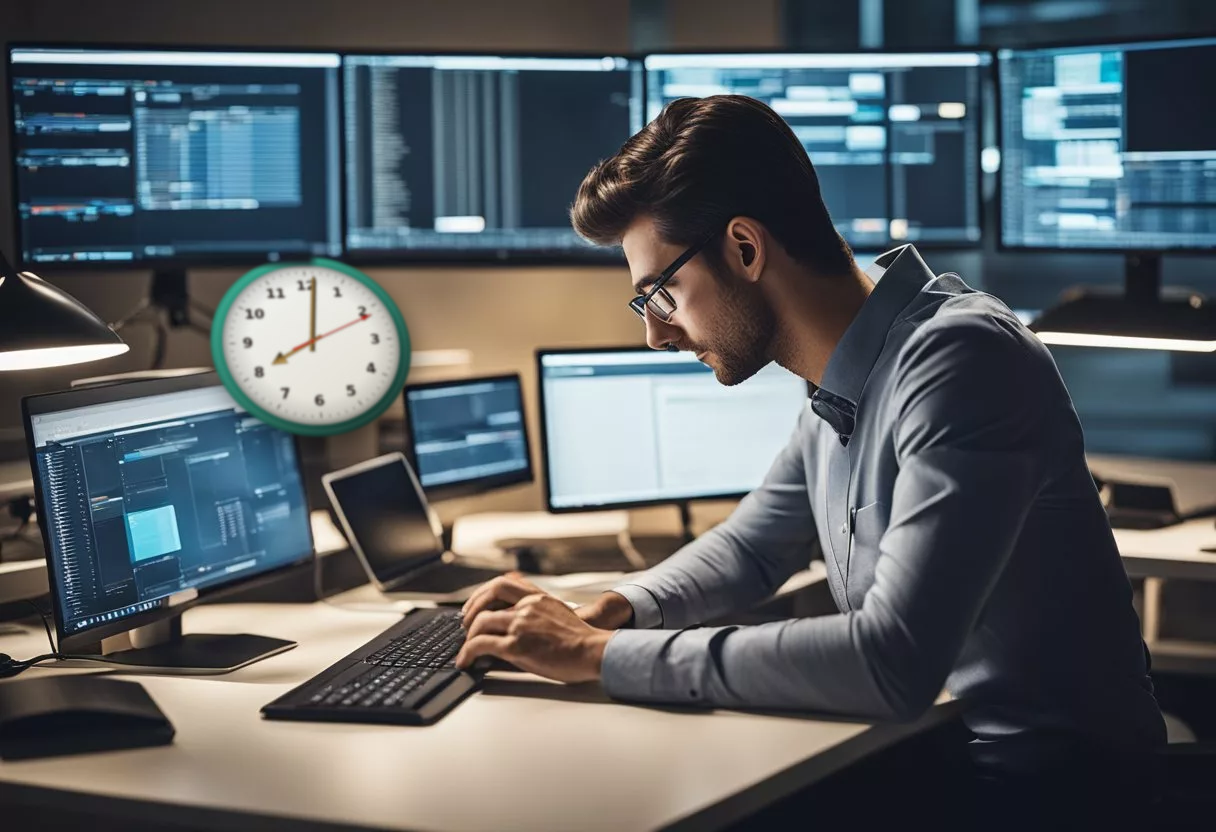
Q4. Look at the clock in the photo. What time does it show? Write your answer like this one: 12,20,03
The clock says 8,01,11
